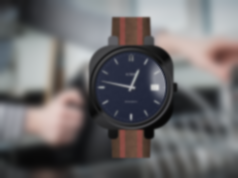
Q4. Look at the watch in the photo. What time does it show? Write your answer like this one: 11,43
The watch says 12,47
